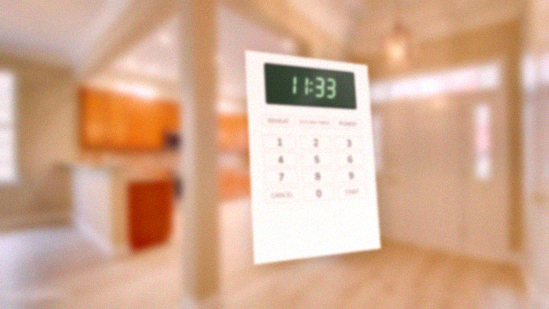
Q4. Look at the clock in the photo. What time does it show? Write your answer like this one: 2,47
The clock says 11,33
